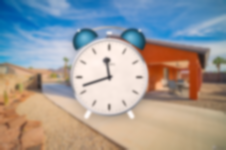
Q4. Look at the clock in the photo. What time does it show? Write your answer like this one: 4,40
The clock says 11,42
